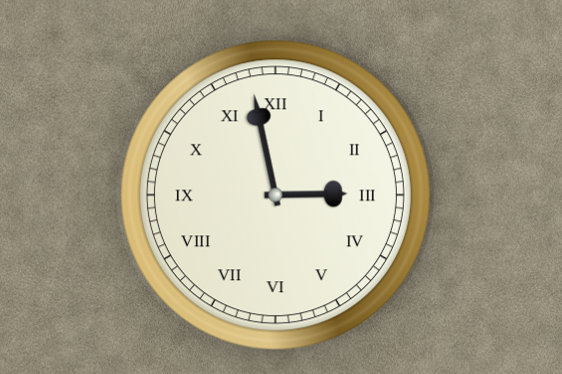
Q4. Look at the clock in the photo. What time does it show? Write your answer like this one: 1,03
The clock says 2,58
